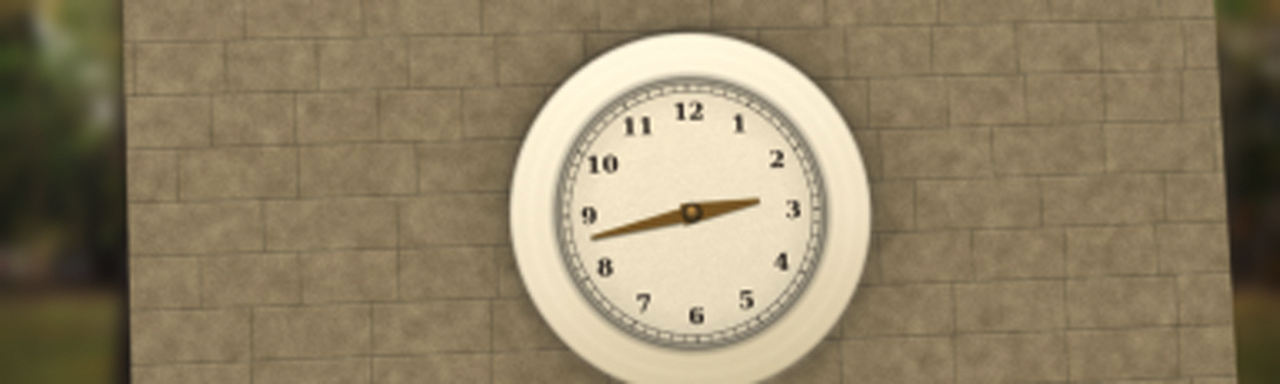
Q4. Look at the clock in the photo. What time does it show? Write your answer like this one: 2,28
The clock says 2,43
